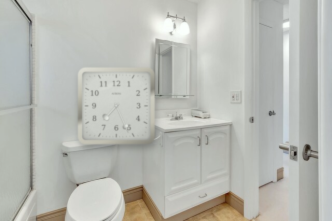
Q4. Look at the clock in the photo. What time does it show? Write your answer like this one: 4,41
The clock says 7,26
